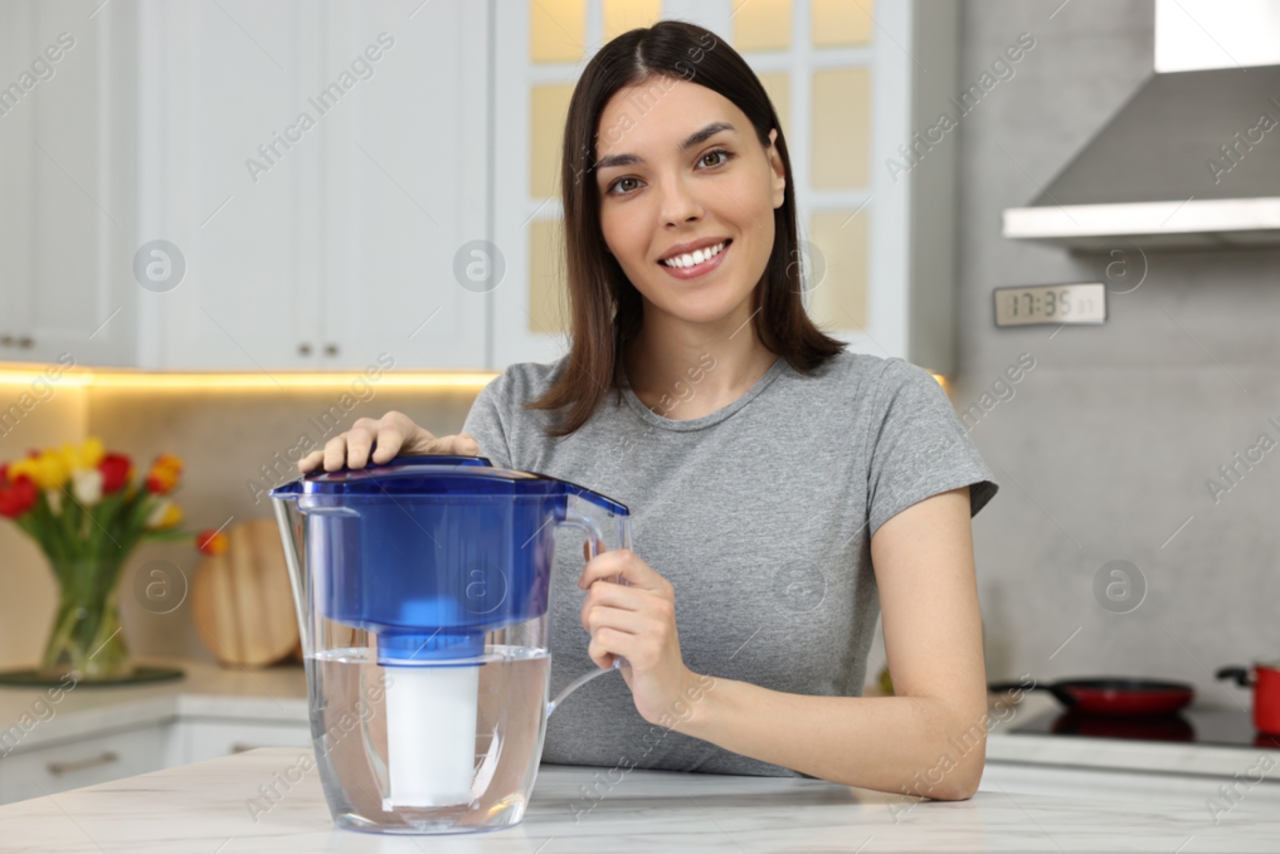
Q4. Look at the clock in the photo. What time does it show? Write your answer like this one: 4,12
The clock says 17,35
